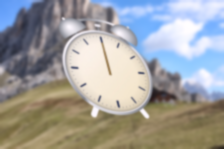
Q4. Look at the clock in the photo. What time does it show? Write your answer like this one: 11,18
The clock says 12,00
